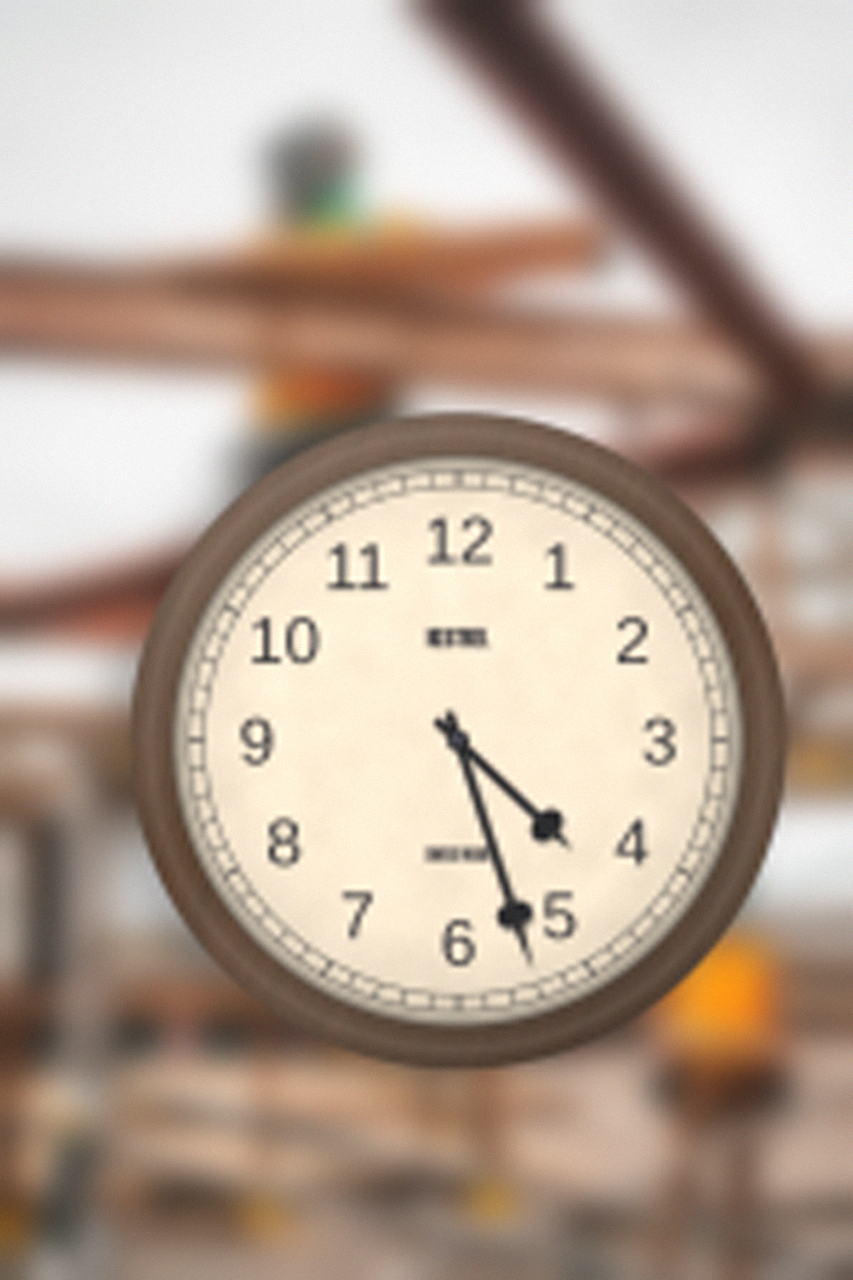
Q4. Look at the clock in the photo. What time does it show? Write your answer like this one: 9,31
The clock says 4,27
